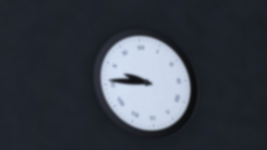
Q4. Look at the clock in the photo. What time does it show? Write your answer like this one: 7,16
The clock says 9,46
